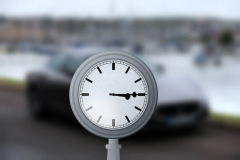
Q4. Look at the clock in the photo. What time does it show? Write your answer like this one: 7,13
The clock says 3,15
